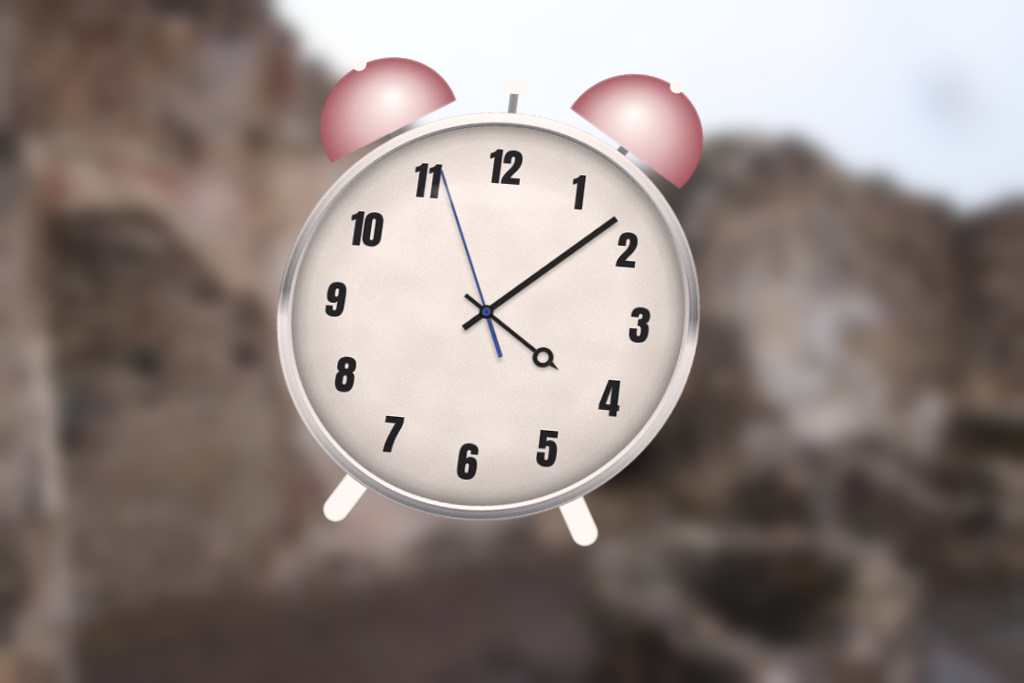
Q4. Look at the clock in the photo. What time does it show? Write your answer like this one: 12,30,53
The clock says 4,07,56
